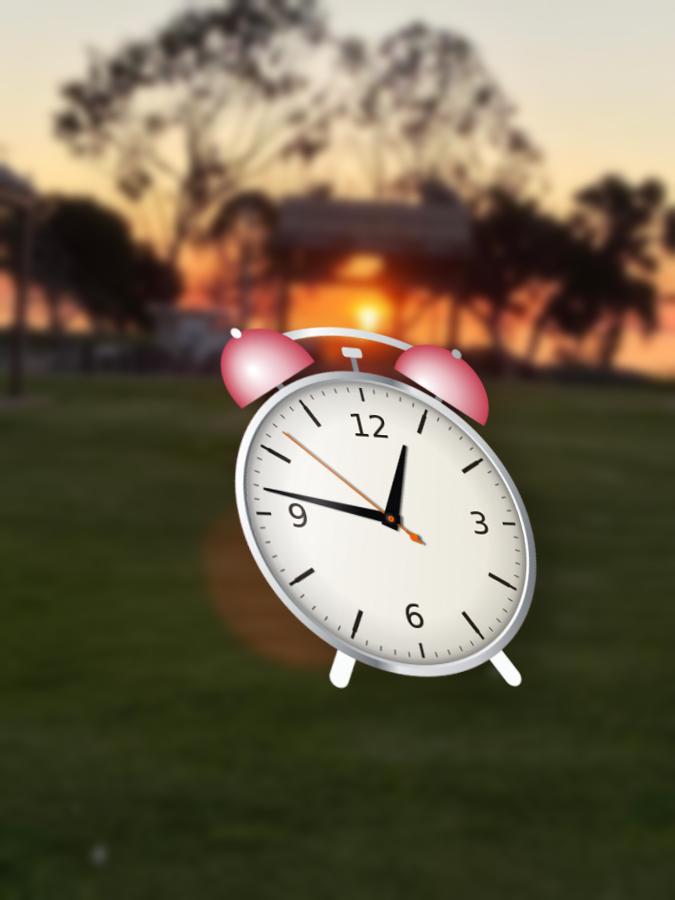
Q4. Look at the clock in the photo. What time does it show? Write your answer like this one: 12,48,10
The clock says 12,46,52
